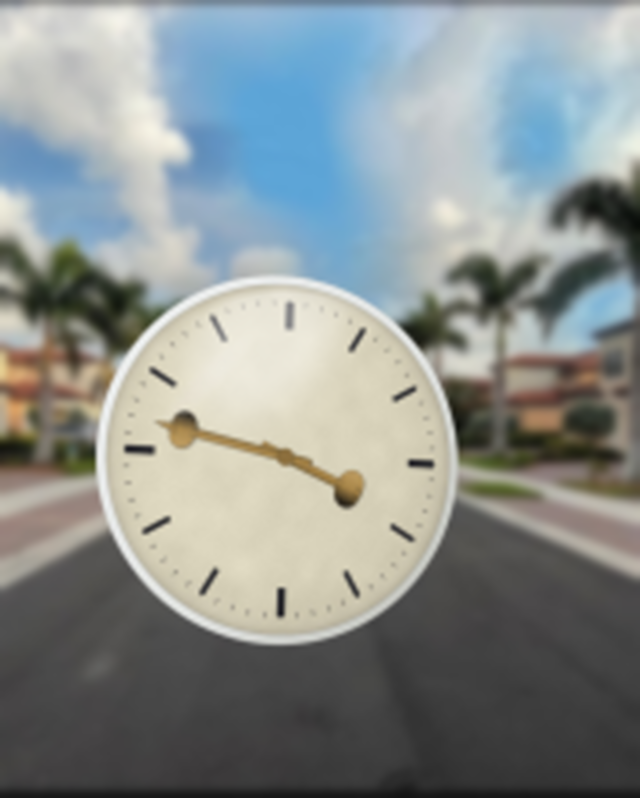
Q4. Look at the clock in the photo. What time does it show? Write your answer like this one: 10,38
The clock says 3,47
